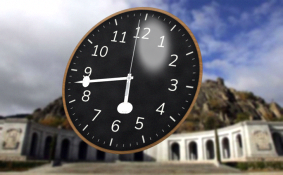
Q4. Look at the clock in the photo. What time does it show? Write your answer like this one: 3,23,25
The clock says 5,42,59
